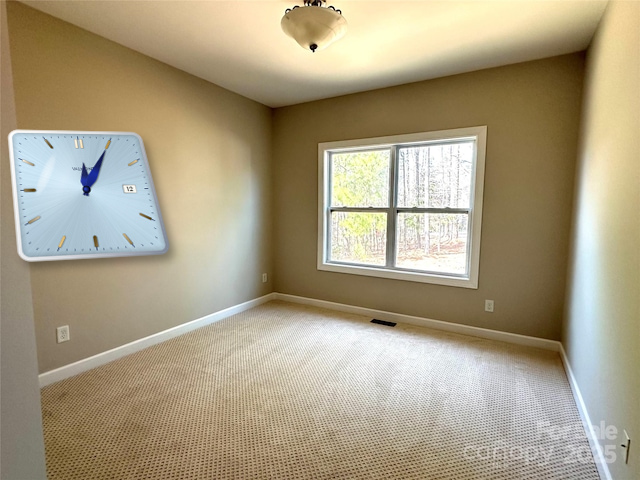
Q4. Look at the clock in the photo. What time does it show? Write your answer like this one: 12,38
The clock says 12,05
